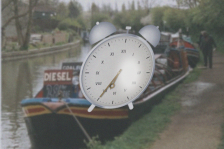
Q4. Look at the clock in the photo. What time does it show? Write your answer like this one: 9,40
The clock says 6,35
